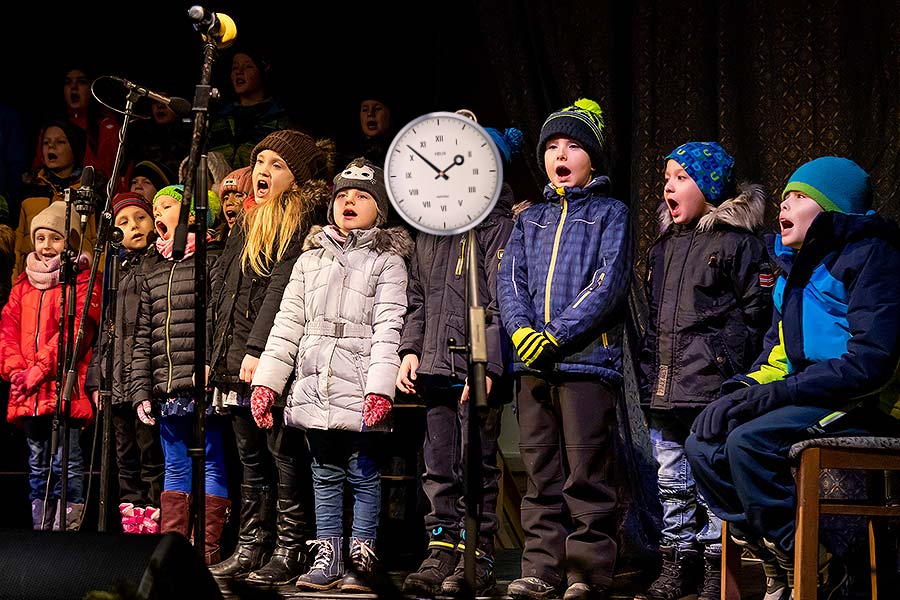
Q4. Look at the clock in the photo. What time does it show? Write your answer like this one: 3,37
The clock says 1,52
